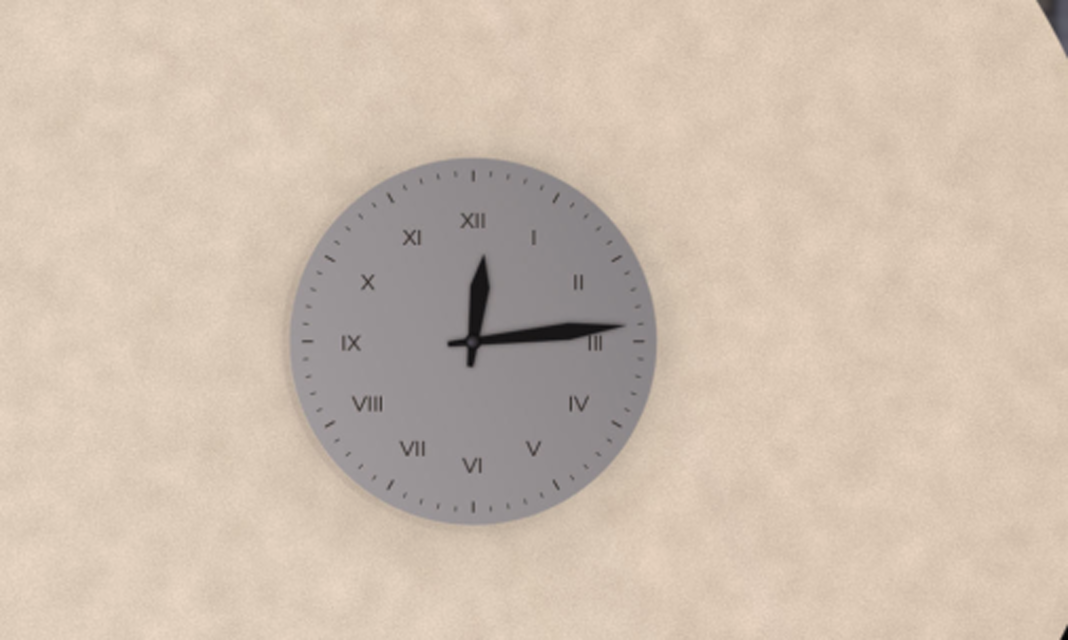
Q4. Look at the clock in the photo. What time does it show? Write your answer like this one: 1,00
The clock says 12,14
